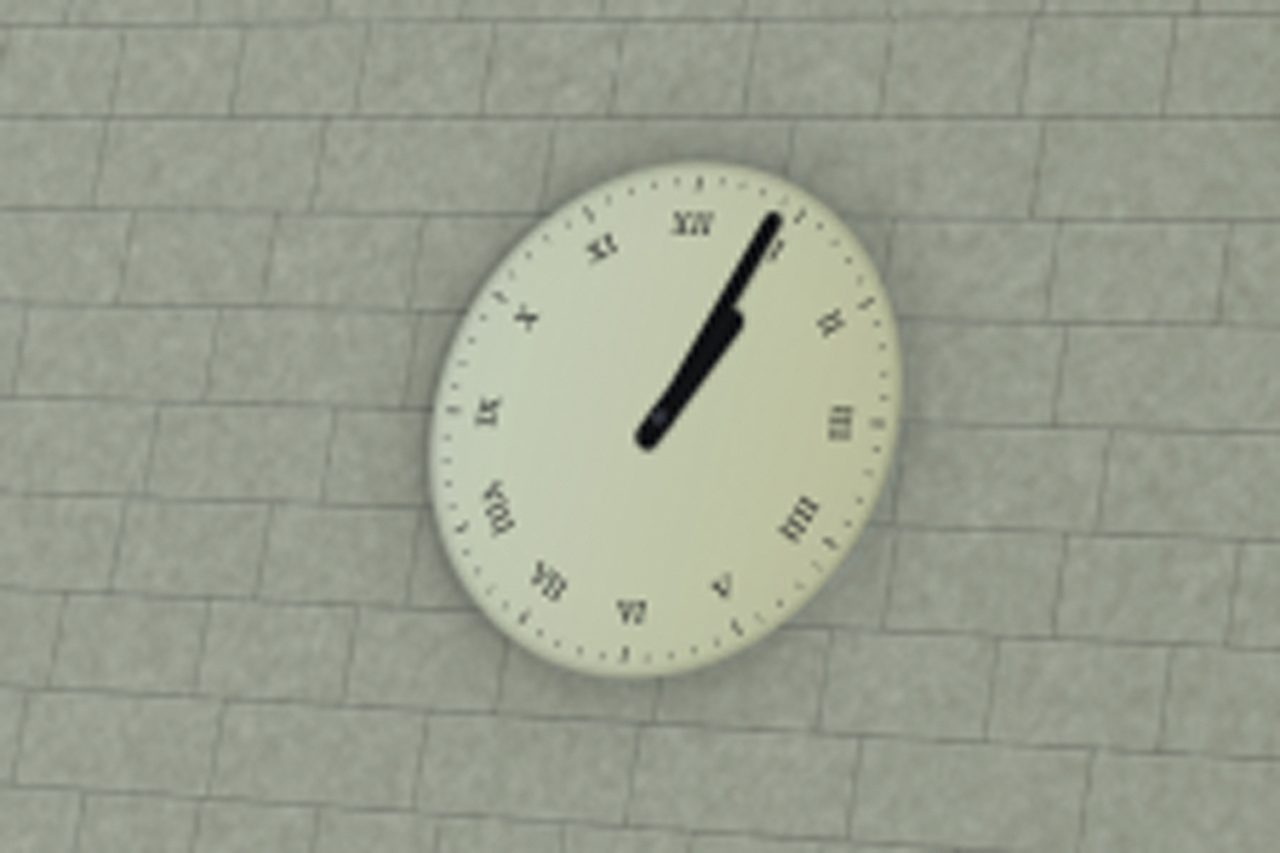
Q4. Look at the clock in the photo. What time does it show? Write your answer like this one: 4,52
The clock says 1,04
